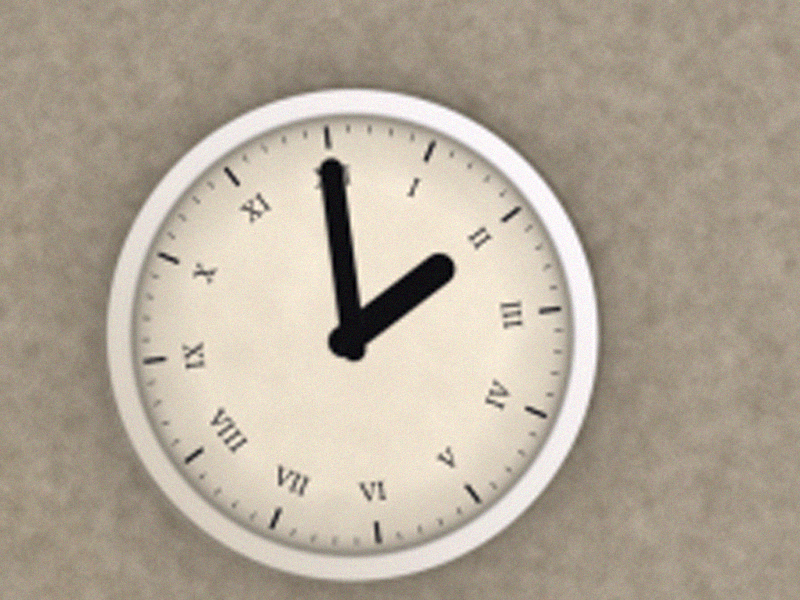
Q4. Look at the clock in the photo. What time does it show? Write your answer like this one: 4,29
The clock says 2,00
